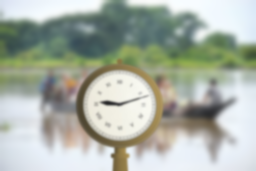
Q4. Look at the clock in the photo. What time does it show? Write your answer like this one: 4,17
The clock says 9,12
